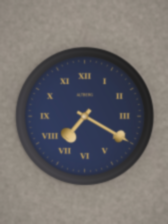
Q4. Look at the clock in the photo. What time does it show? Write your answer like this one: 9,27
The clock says 7,20
